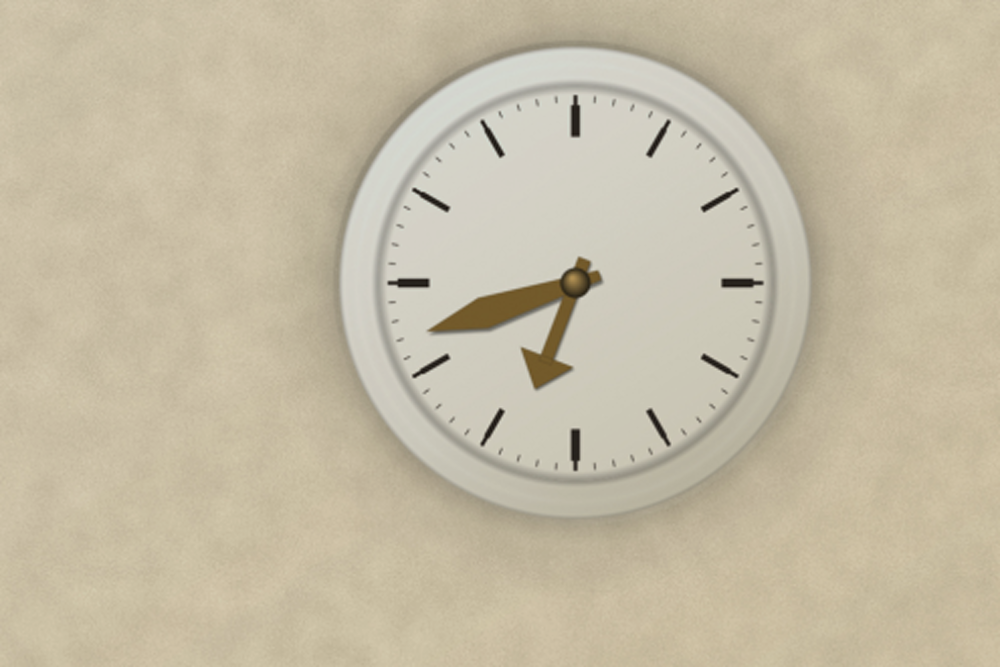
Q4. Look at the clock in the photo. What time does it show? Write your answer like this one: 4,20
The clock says 6,42
